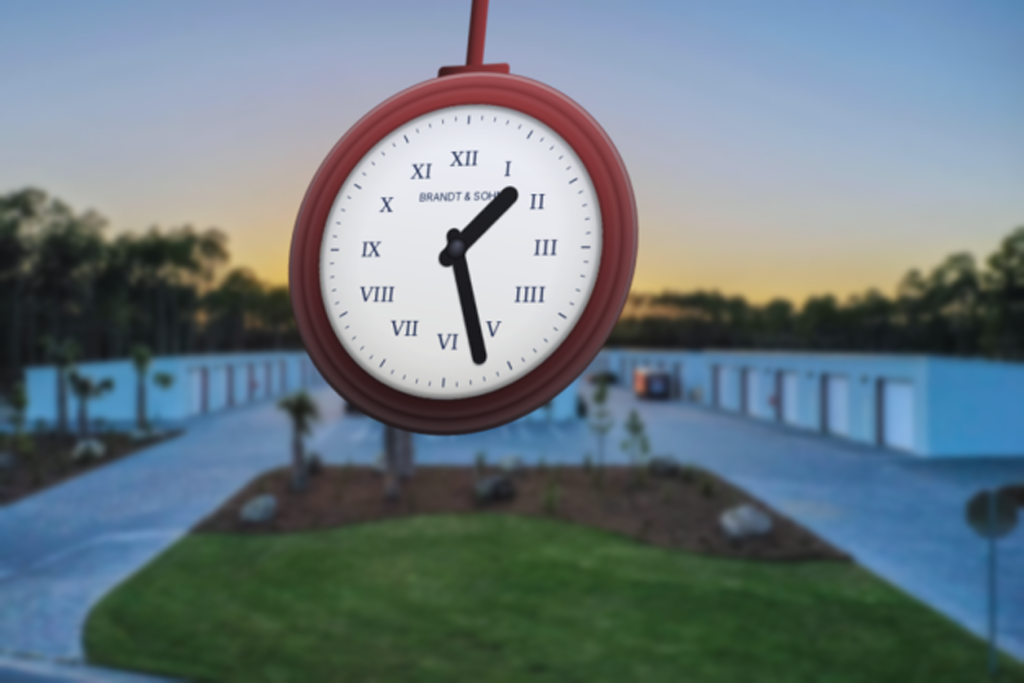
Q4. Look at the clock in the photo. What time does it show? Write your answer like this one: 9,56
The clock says 1,27
